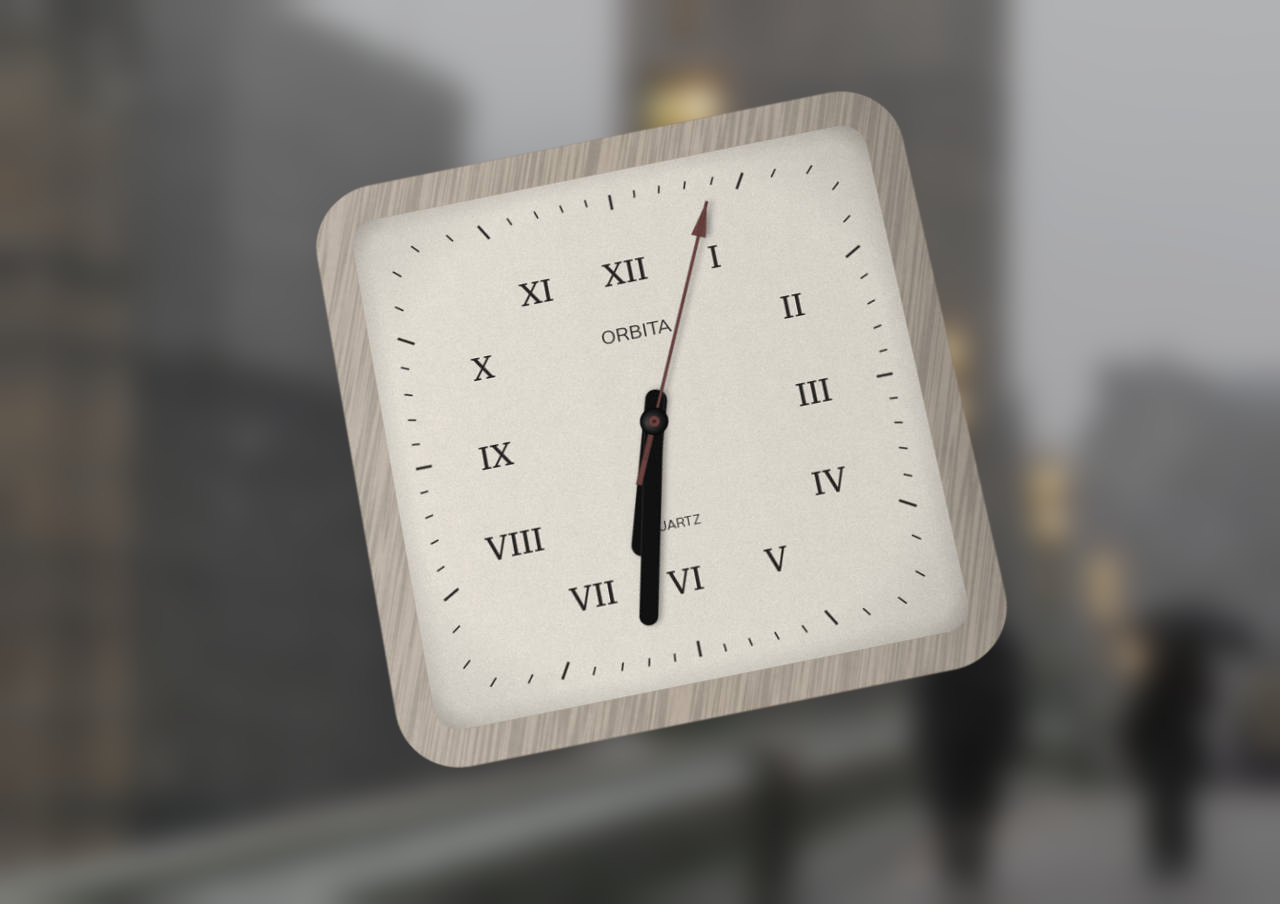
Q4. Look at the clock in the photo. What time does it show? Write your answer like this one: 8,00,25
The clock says 6,32,04
